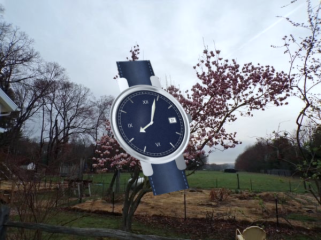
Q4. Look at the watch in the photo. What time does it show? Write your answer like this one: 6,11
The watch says 8,04
